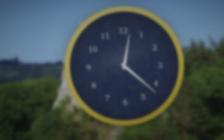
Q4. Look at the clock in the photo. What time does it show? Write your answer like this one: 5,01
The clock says 12,22
